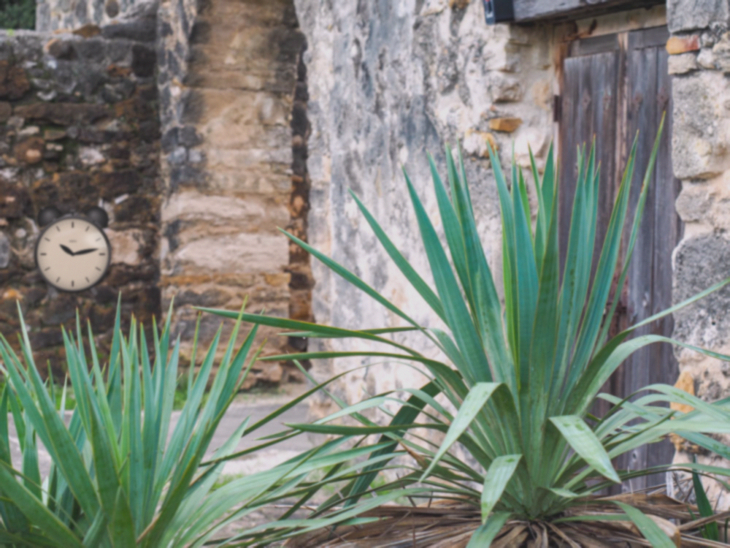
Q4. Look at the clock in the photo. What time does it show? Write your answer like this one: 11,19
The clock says 10,13
